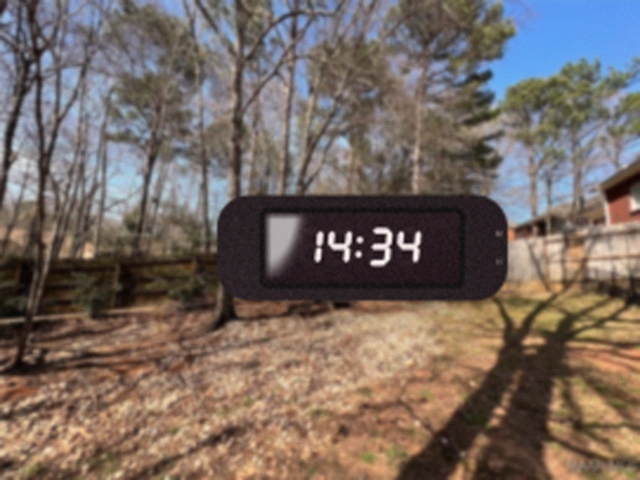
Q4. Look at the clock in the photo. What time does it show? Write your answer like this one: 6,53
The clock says 14,34
